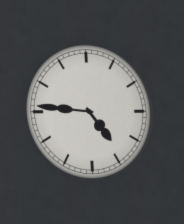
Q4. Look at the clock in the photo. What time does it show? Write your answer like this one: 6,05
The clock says 4,46
